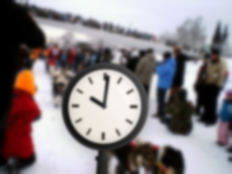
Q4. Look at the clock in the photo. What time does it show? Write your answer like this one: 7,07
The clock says 10,01
